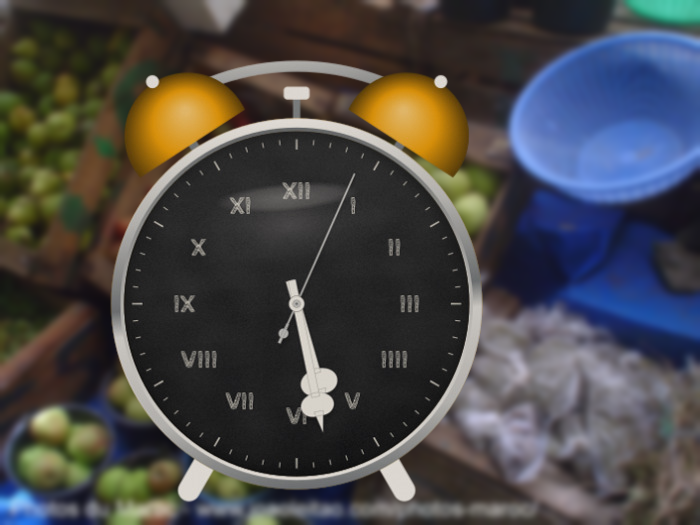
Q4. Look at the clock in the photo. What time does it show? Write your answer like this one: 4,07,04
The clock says 5,28,04
